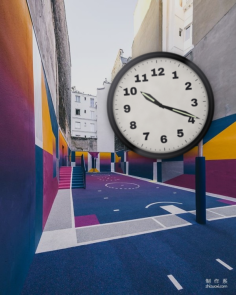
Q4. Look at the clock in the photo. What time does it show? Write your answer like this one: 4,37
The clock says 10,19
